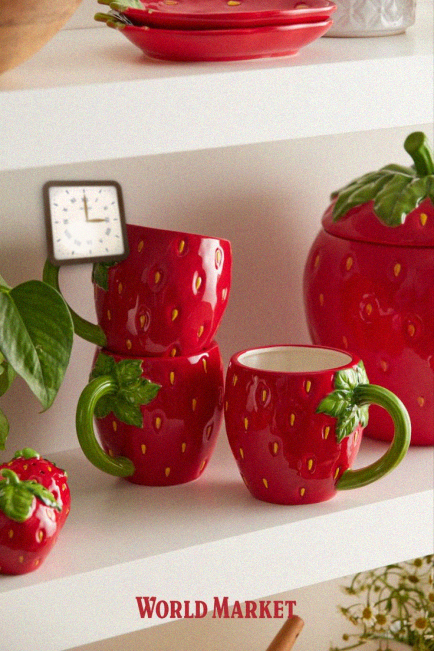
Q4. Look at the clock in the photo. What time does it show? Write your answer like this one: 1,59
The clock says 3,00
